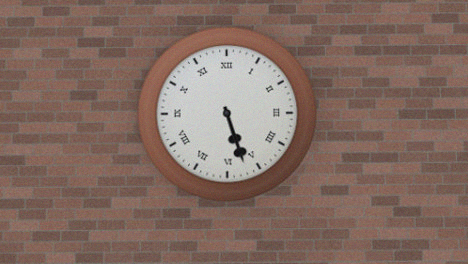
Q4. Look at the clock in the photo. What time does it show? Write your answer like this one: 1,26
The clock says 5,27
